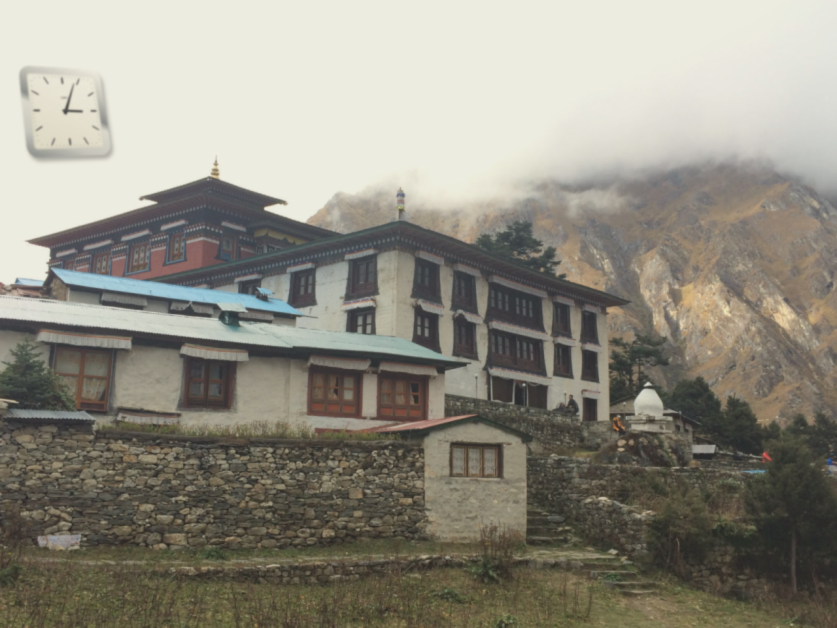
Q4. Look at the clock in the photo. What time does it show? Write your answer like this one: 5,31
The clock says 3,04
